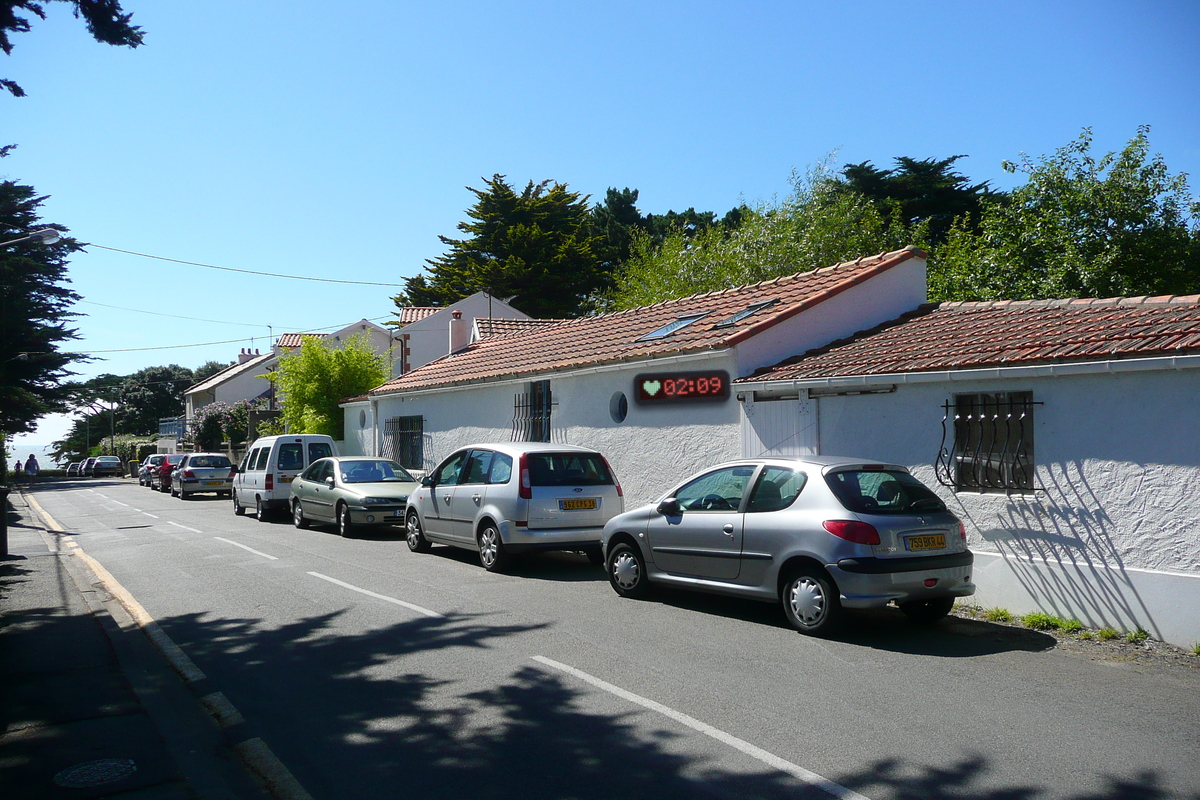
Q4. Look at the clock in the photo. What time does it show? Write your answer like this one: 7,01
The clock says 2,09
